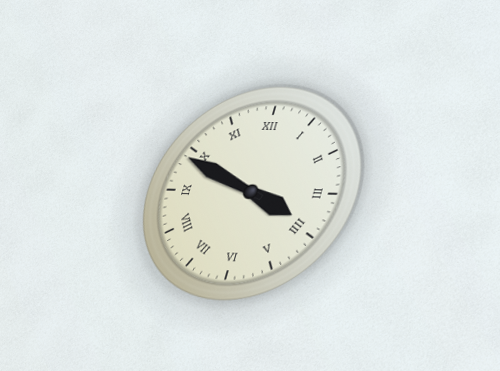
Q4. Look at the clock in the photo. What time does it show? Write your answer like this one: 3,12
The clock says 3,49
